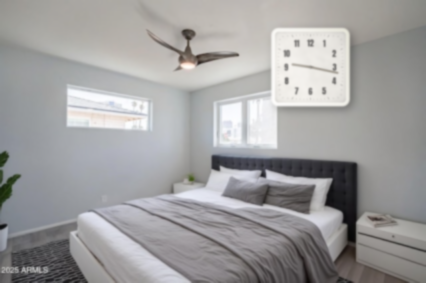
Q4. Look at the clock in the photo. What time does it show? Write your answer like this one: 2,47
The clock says 9,17
